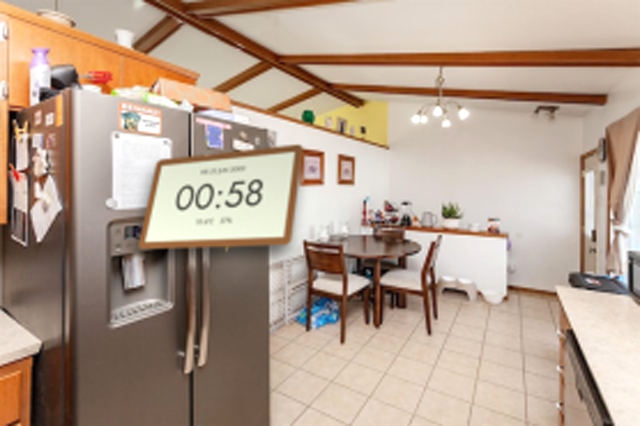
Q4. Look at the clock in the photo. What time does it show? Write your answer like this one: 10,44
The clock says 0,58
